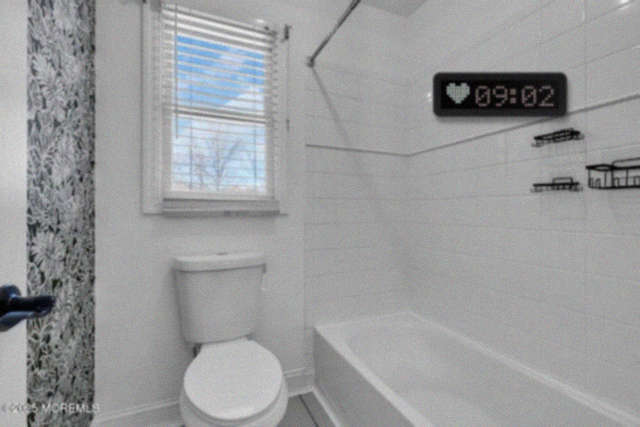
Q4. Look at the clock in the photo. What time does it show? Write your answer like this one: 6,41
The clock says 9,02
